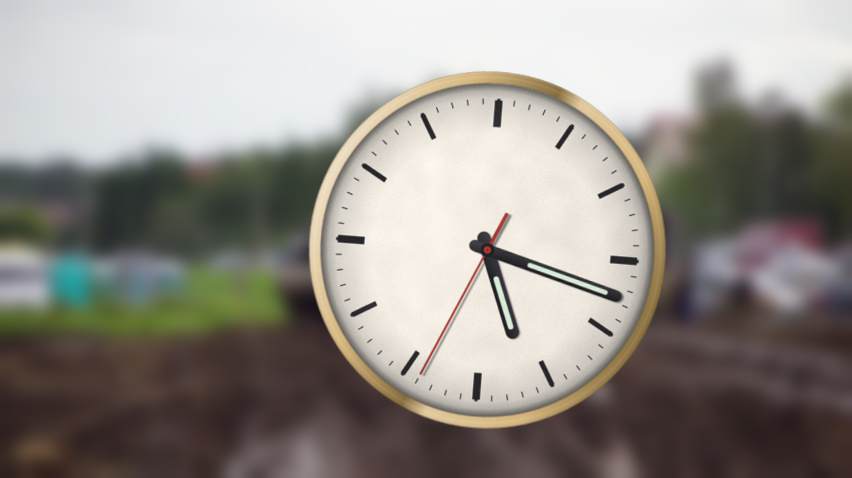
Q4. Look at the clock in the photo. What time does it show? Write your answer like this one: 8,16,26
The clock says 5,17,34
